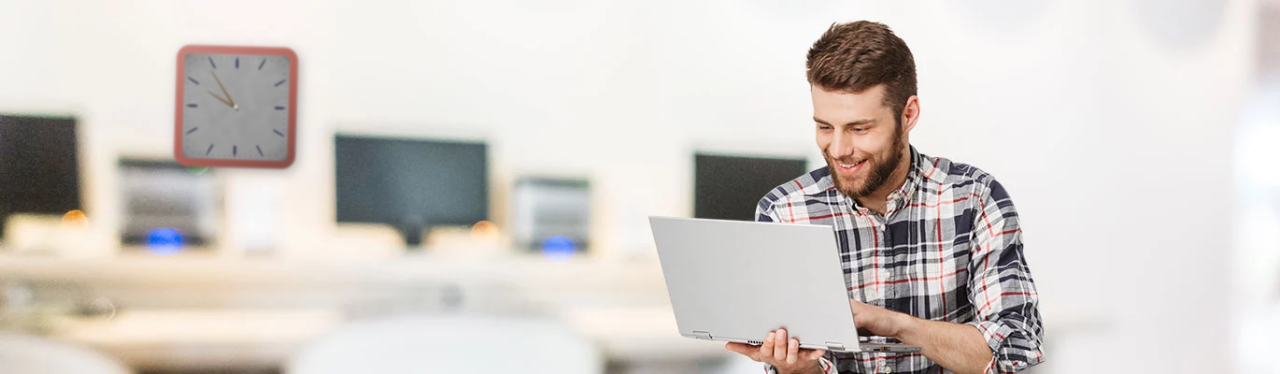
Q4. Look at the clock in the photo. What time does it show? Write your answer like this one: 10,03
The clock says 9,54
